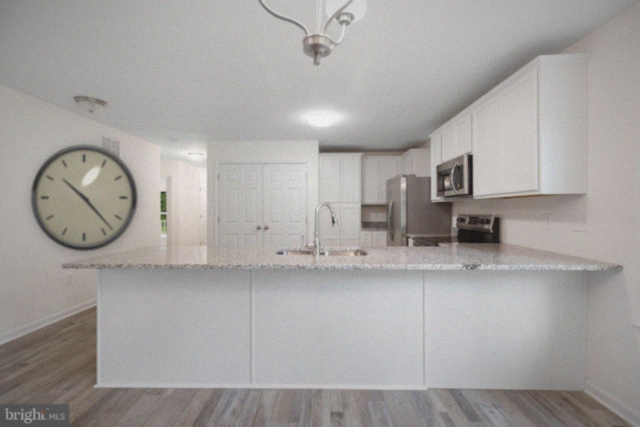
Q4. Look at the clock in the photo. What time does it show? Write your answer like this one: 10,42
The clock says 10,23
